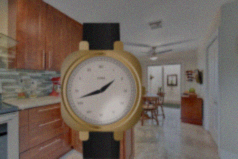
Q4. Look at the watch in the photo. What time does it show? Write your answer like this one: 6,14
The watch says 1,42
